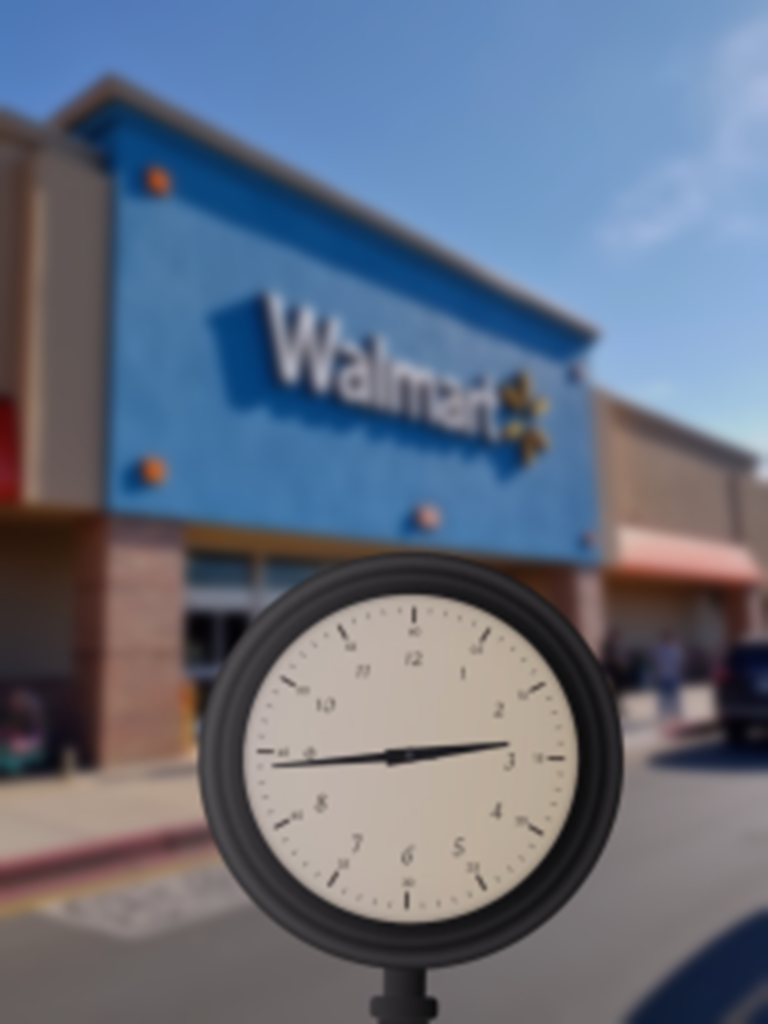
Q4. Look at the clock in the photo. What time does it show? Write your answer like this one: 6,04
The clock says 2,44
